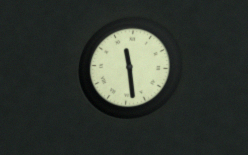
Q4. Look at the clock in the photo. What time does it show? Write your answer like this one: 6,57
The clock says 11,28
